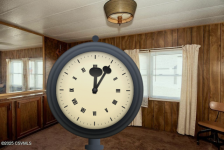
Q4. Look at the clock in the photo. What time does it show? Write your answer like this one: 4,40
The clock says 12,05
